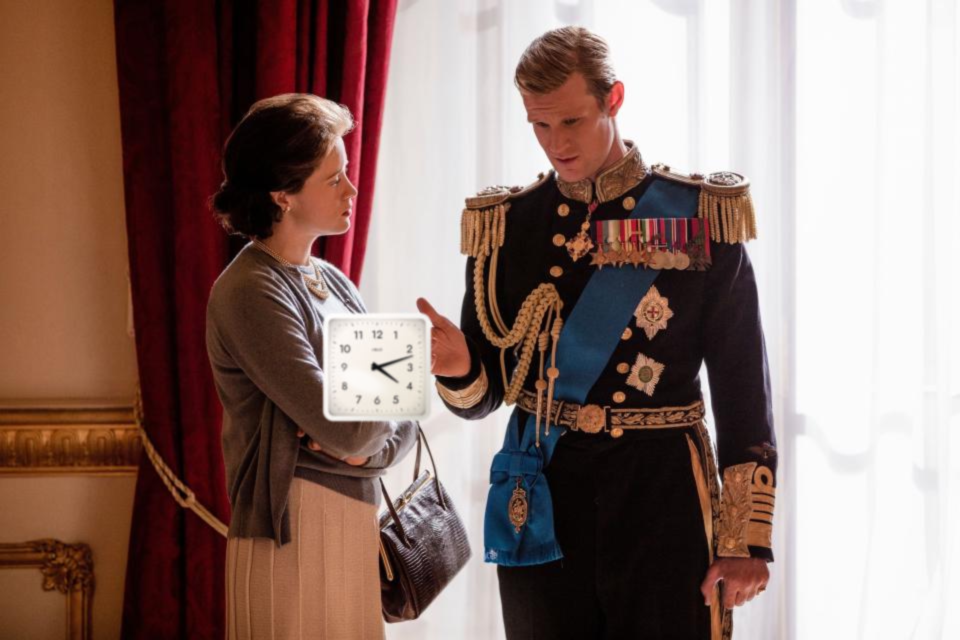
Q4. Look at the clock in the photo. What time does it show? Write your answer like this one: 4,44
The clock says 4,12
